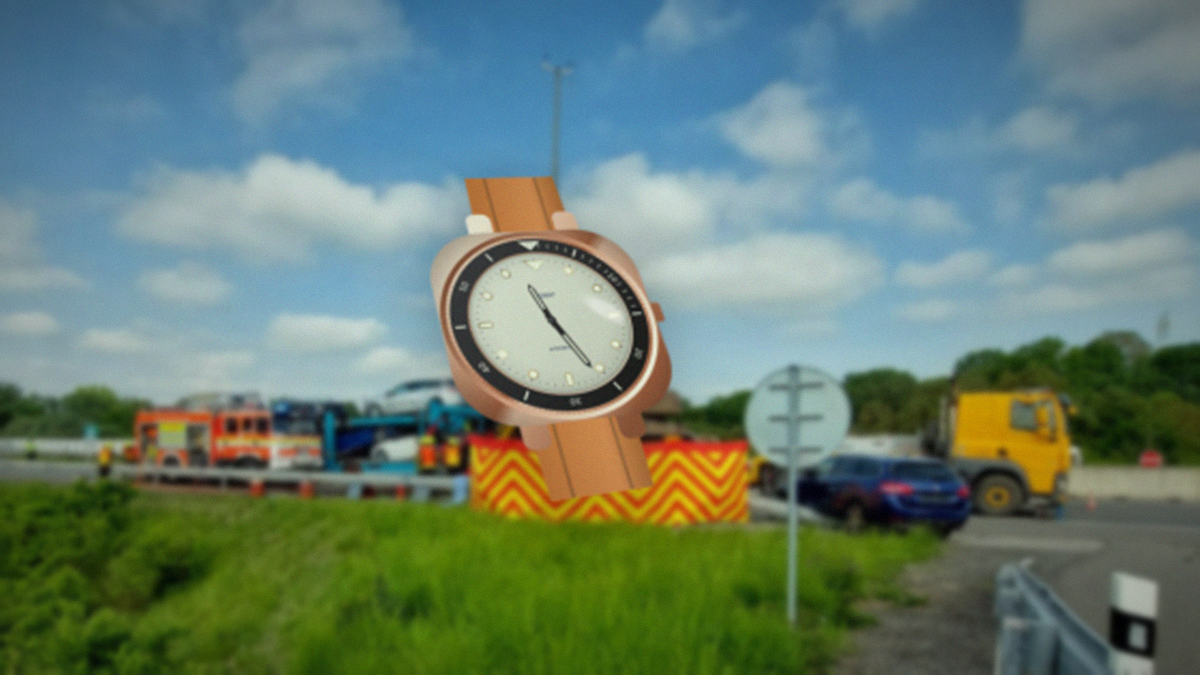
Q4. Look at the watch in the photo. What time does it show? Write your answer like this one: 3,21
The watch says 11,26
